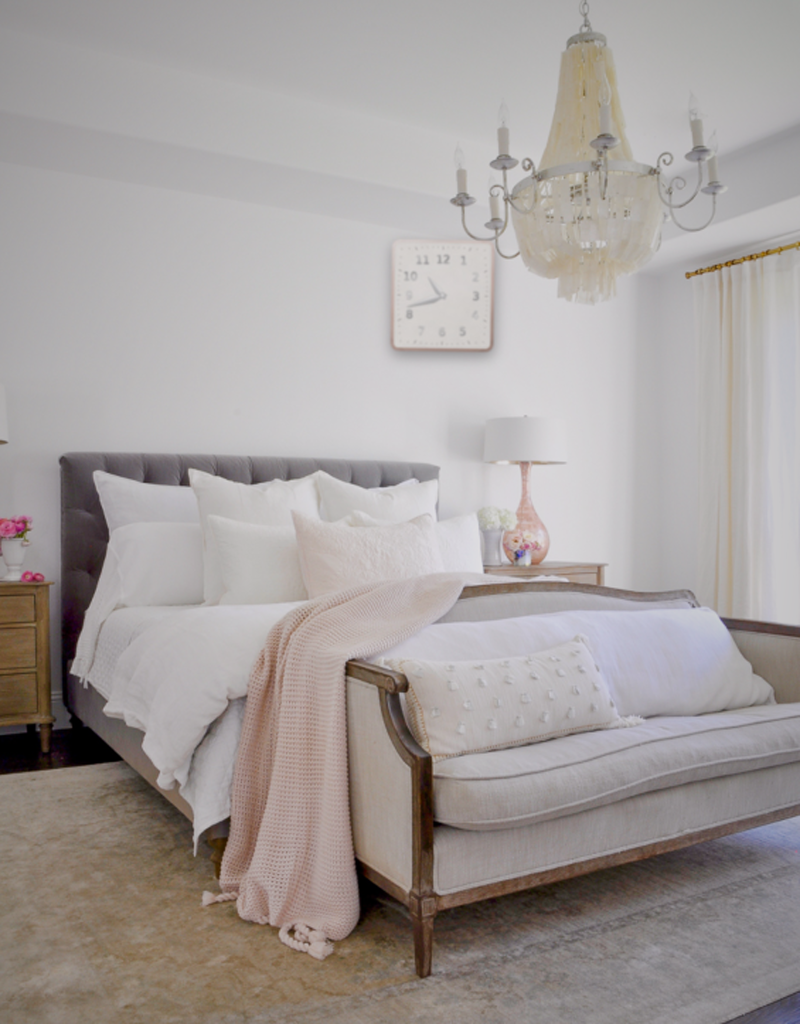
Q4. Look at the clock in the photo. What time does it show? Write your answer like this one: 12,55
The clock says 10,42
